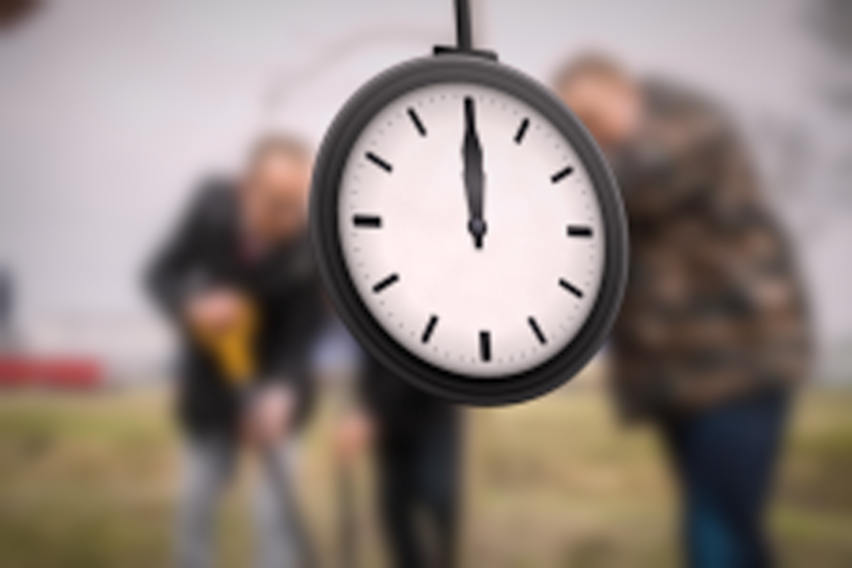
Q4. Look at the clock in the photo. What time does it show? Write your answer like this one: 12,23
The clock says 12,00
